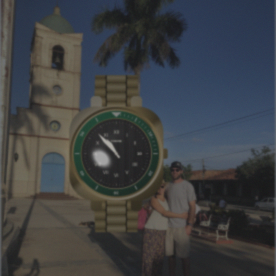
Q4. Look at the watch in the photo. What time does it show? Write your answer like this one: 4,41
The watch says 10,53
